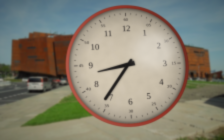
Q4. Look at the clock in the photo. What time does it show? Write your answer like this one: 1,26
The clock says 8,36
